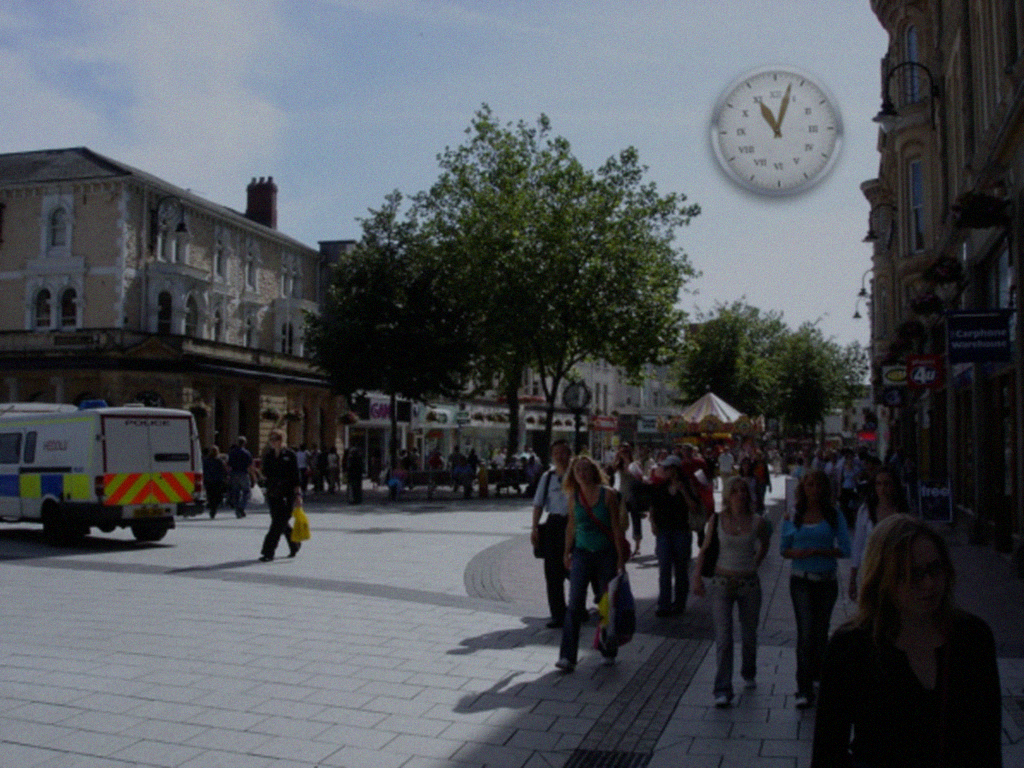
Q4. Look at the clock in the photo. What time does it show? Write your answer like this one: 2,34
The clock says 11,03
